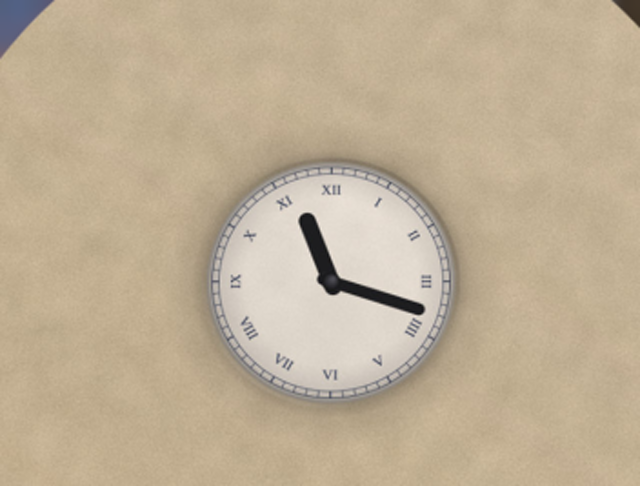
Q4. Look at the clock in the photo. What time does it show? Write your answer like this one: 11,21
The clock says 11,18
